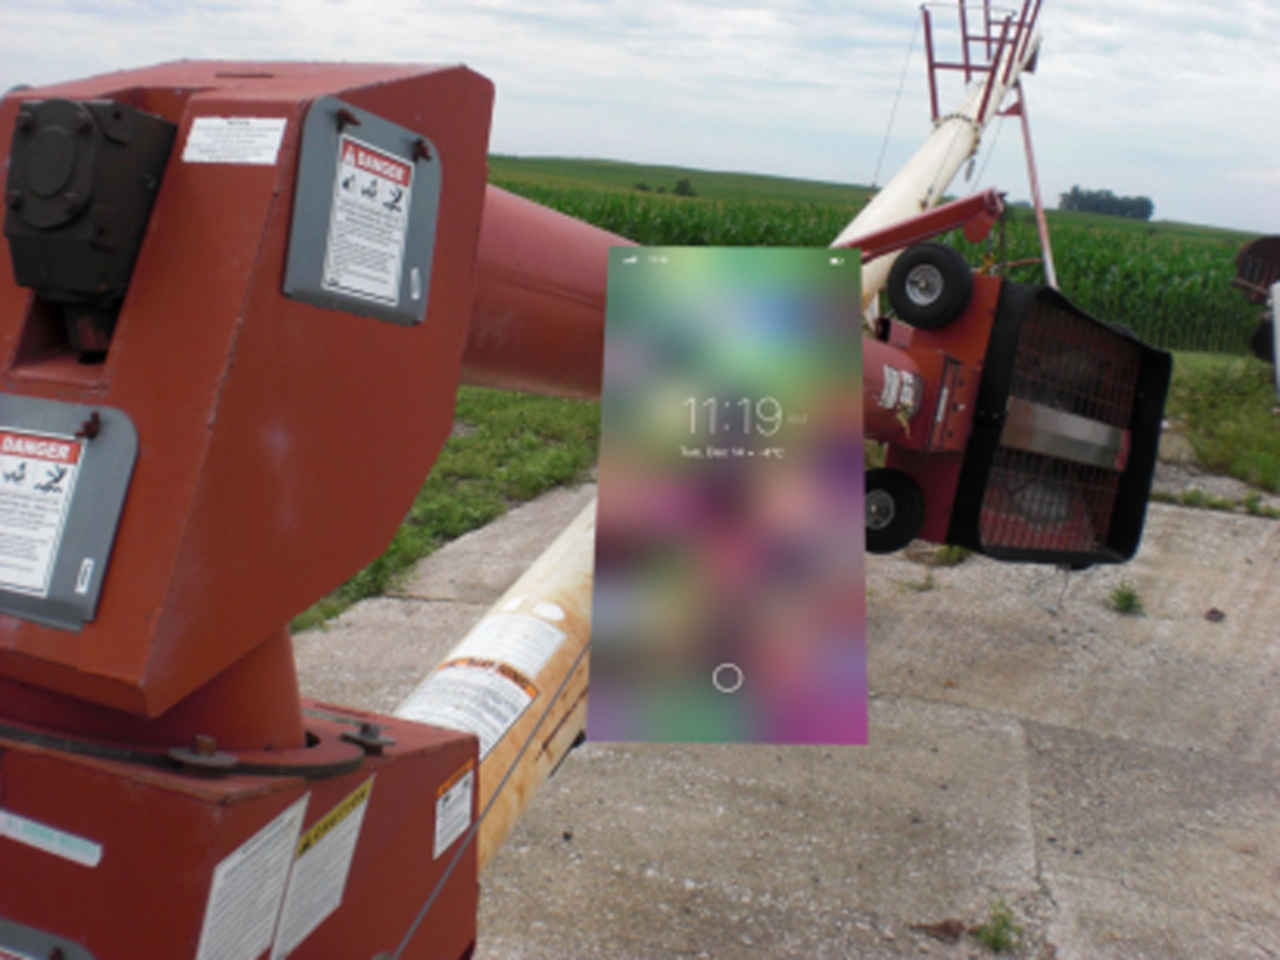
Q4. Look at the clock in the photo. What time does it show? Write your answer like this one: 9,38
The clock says 11,19
